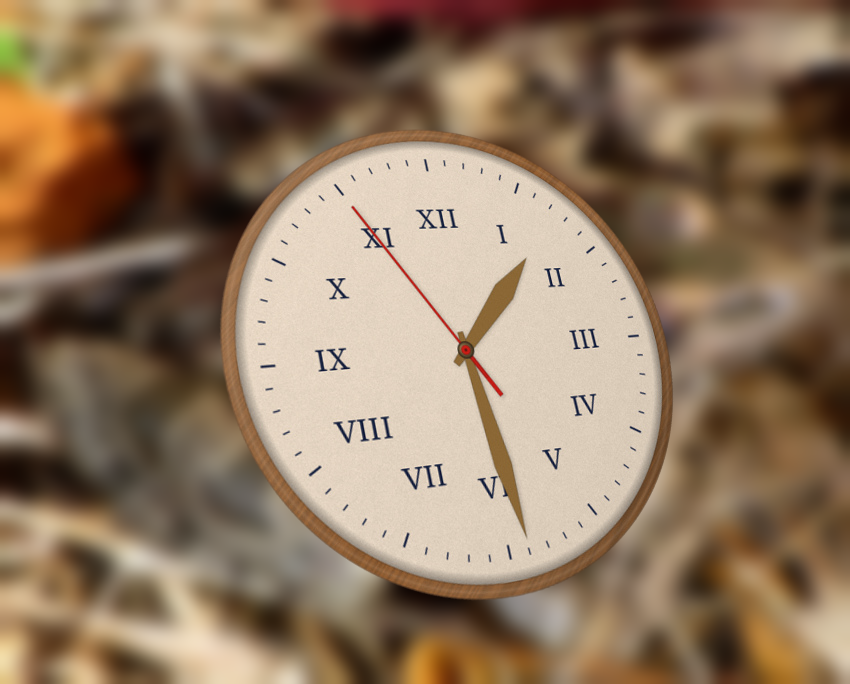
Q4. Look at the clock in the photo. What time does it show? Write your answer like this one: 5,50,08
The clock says 1,28,55
